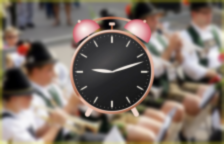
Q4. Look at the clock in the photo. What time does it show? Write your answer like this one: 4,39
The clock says 9,12
